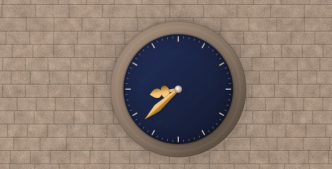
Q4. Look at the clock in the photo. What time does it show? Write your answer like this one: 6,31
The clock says 8,38
